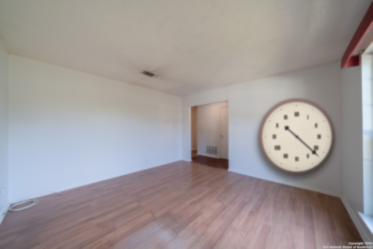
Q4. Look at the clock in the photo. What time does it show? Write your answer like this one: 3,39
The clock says 10,22
